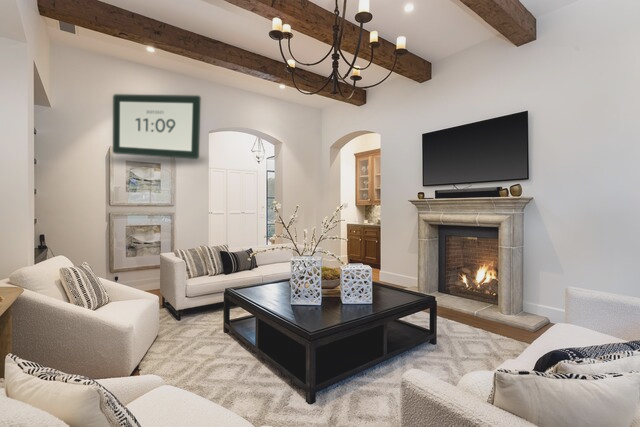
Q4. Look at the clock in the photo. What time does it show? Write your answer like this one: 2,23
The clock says 11,09
